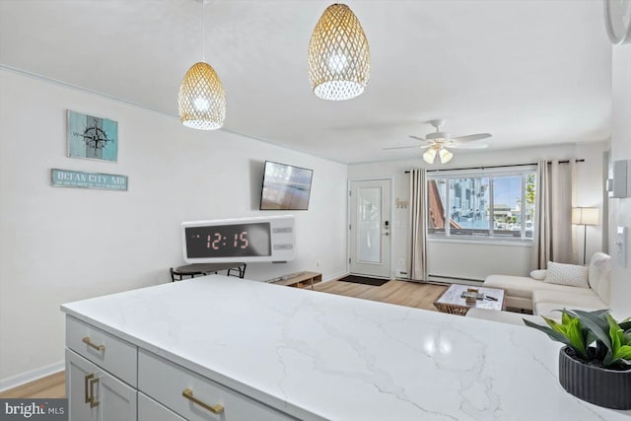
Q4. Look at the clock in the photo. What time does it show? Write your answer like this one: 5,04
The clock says 12,15
